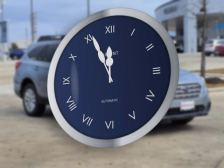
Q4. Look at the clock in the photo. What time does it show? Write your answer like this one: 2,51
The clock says 11,56
